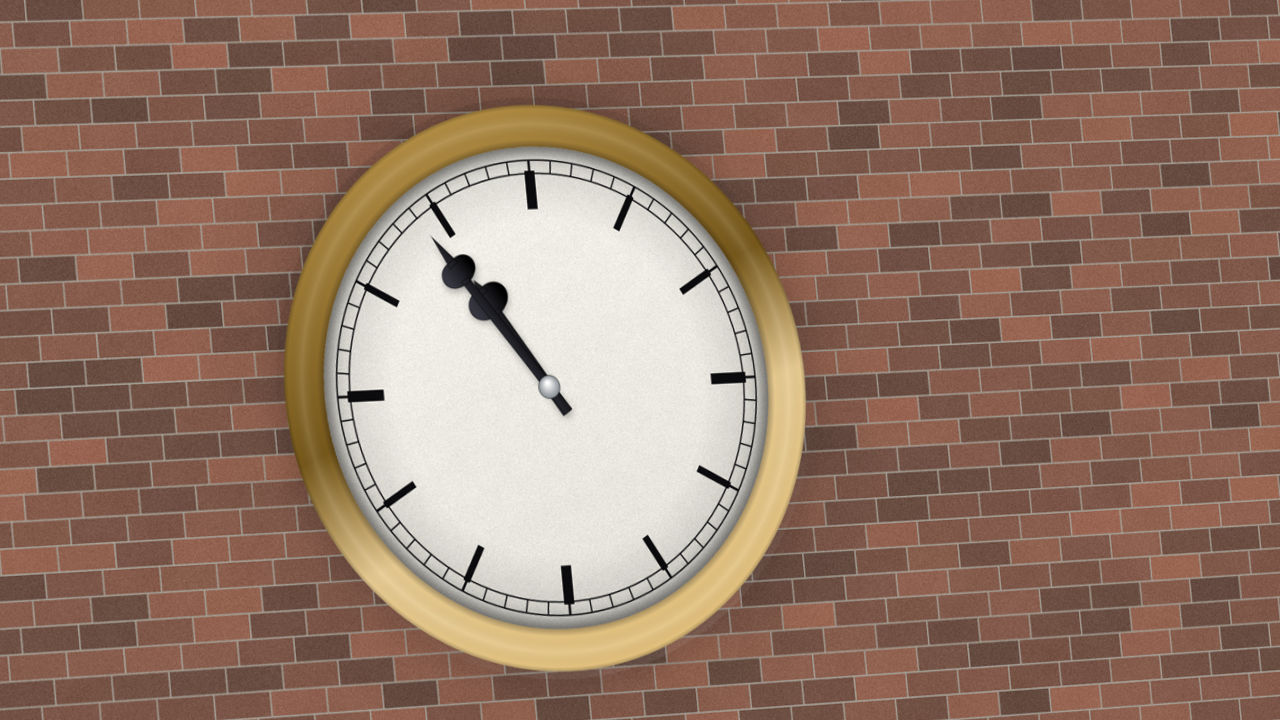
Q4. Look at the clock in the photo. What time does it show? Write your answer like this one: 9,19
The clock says 10,54
